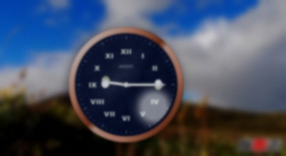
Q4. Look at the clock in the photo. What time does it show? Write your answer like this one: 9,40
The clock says 9,15
